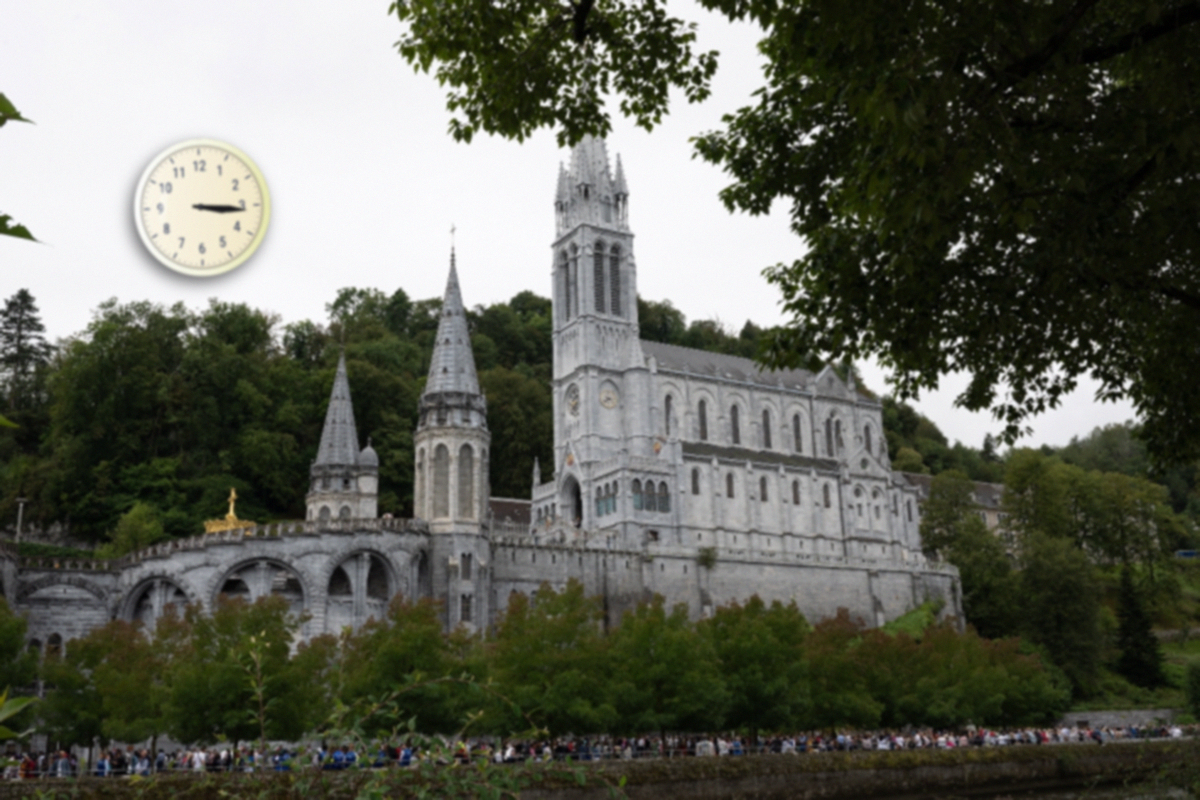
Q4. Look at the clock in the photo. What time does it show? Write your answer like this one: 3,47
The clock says 3,16
